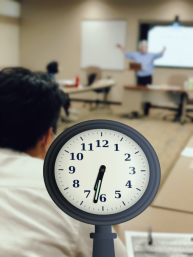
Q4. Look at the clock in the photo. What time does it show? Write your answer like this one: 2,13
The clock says 6,32
